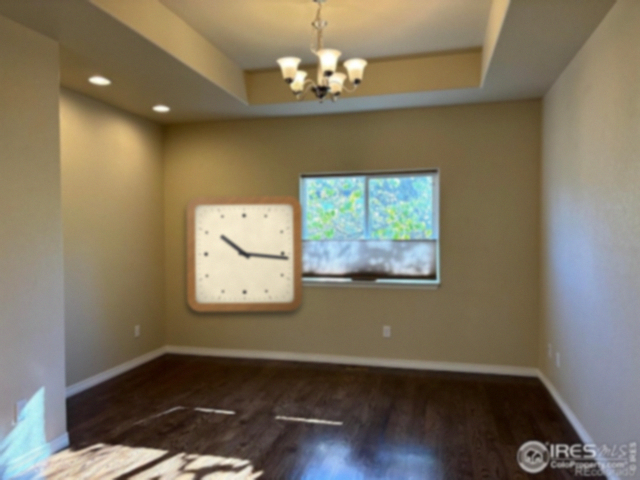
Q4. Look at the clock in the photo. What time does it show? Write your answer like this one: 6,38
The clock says 10,16
